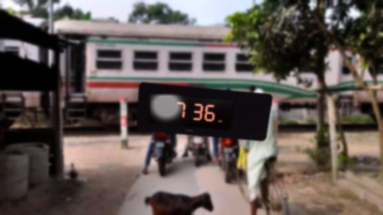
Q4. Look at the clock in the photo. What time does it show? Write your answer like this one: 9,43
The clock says 7,36
